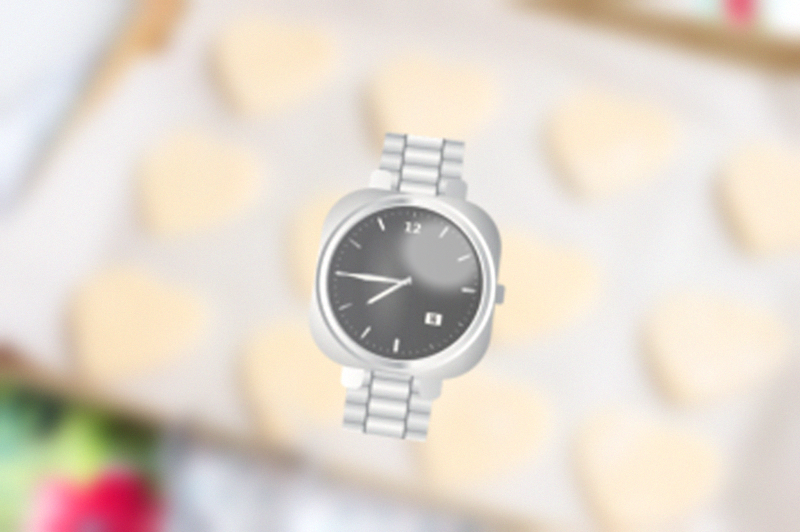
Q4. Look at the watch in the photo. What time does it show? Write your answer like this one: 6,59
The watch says 7,45
